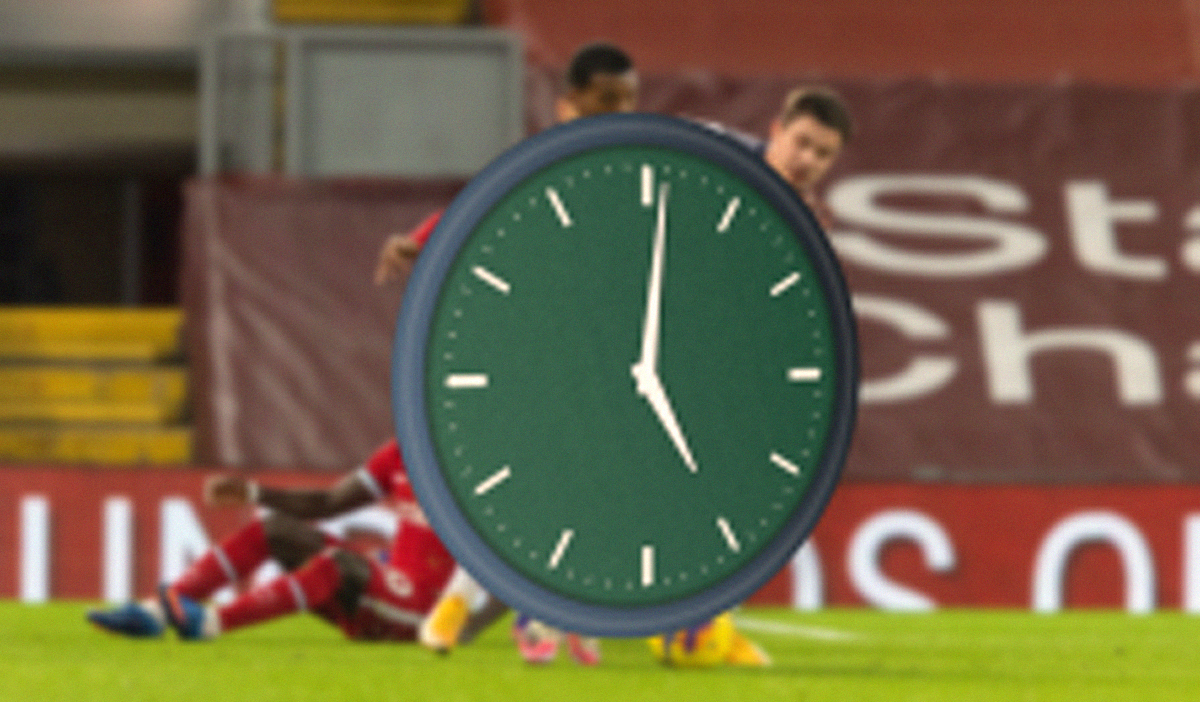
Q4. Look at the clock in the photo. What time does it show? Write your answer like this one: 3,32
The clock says 5,01
